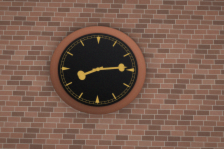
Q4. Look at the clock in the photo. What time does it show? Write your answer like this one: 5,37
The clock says 8,14
